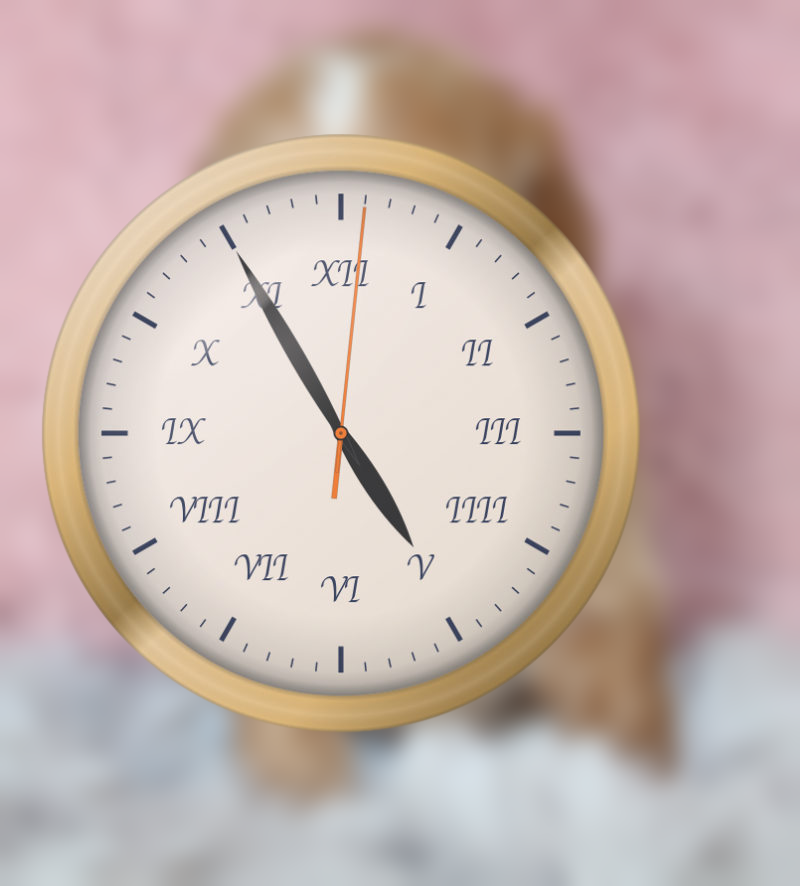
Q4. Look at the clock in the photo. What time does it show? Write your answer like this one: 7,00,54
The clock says 4,55,01
